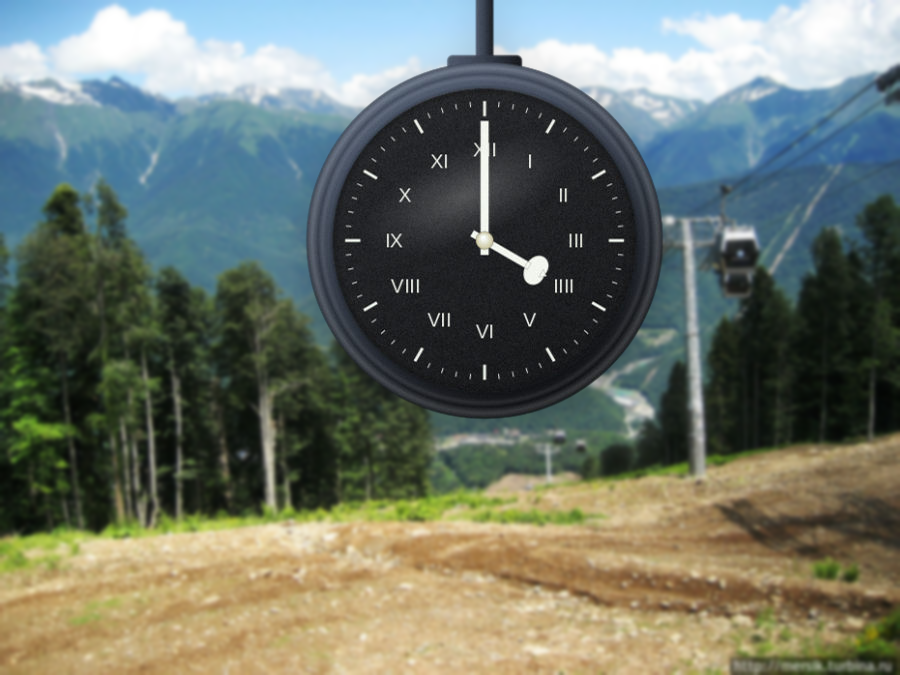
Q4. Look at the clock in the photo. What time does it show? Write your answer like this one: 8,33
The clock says 4,00
